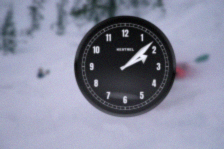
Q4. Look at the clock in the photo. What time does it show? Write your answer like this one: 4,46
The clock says 2,08
